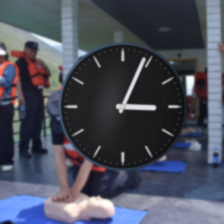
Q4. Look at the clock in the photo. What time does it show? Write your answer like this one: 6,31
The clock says 3,04
